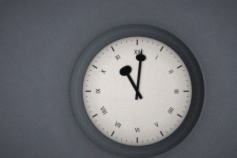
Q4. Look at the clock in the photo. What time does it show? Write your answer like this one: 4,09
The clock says 11,01
